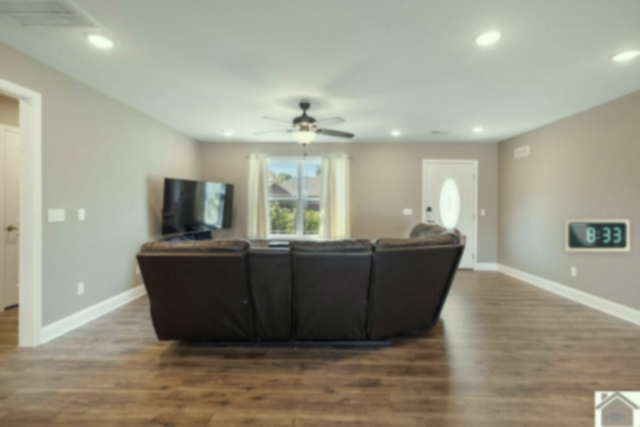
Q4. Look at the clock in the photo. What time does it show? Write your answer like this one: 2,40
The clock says 8,33
